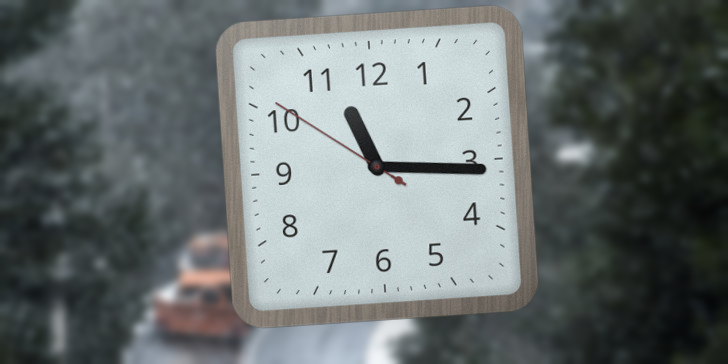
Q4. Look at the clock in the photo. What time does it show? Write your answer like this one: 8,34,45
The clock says 11,15,51
